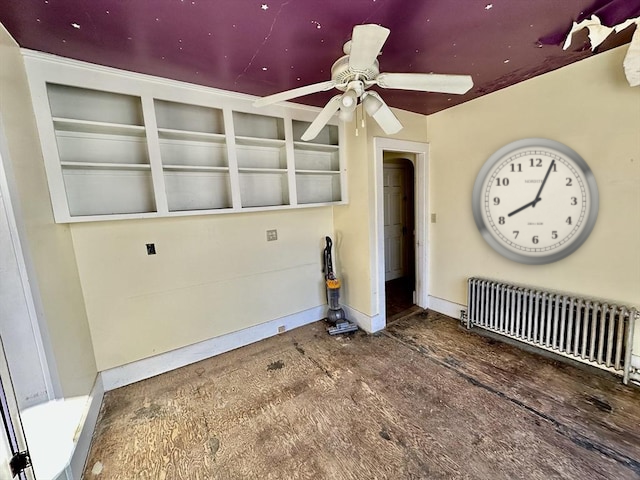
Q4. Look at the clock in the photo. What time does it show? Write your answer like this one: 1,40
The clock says 8,04
